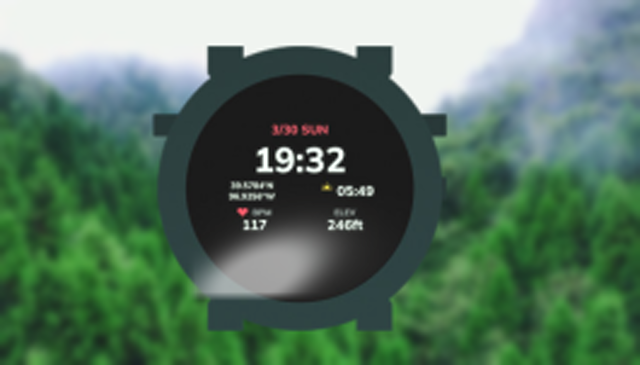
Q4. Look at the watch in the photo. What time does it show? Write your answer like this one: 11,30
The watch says 19,32
